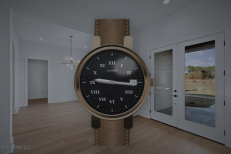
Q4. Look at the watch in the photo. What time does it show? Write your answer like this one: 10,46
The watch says 9,16
